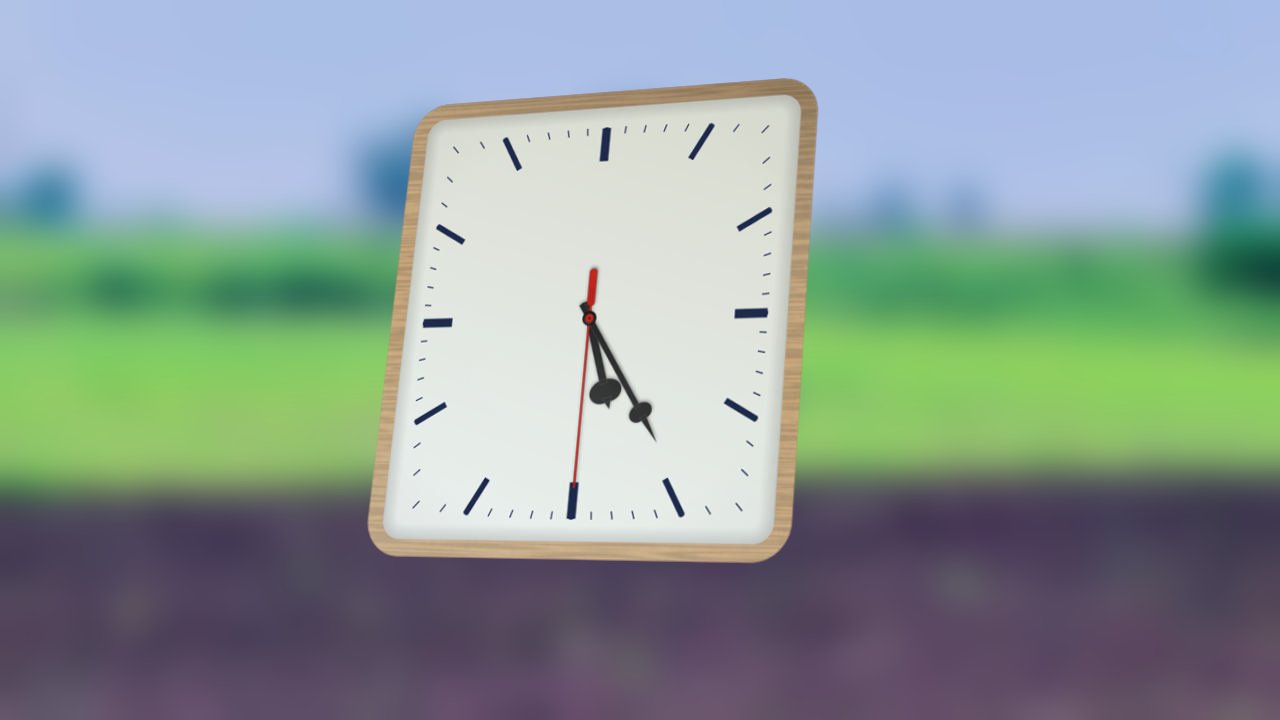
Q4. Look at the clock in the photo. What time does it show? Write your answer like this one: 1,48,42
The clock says 5,24,30
